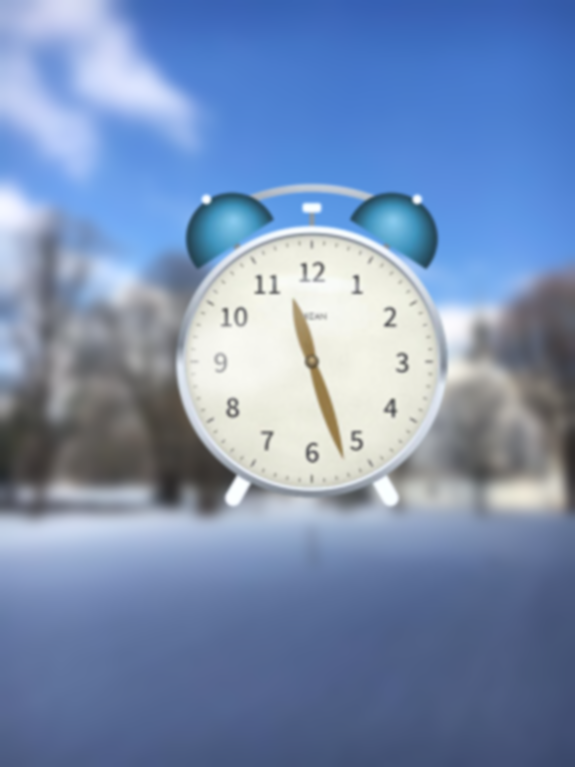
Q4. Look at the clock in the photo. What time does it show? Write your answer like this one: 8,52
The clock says 11,27
